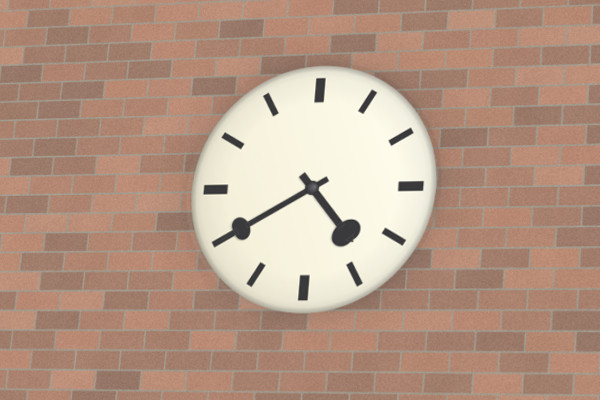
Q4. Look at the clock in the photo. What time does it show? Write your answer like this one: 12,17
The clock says 4,40
